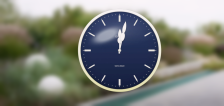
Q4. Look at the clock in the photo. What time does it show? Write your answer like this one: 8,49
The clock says 12,02
